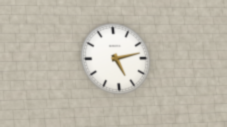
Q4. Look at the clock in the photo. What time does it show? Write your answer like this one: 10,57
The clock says 5,13
